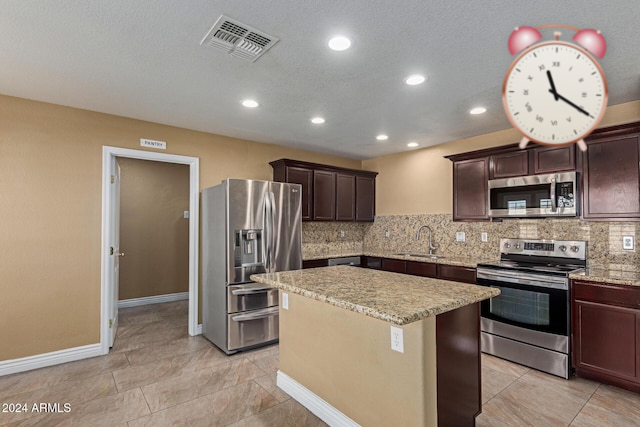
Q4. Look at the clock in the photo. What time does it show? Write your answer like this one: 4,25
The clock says 11,20
